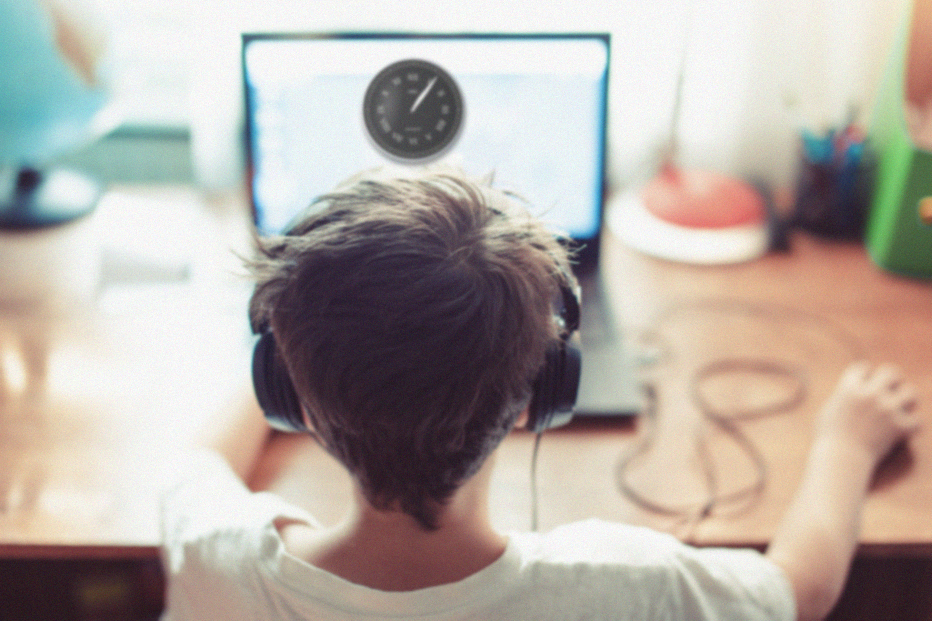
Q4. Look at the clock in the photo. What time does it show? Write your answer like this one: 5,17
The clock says 1,06
